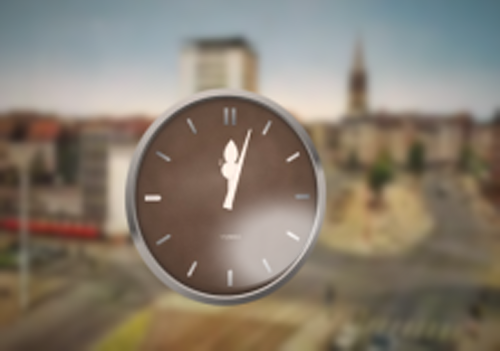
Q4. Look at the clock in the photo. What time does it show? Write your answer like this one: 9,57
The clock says 12,03
